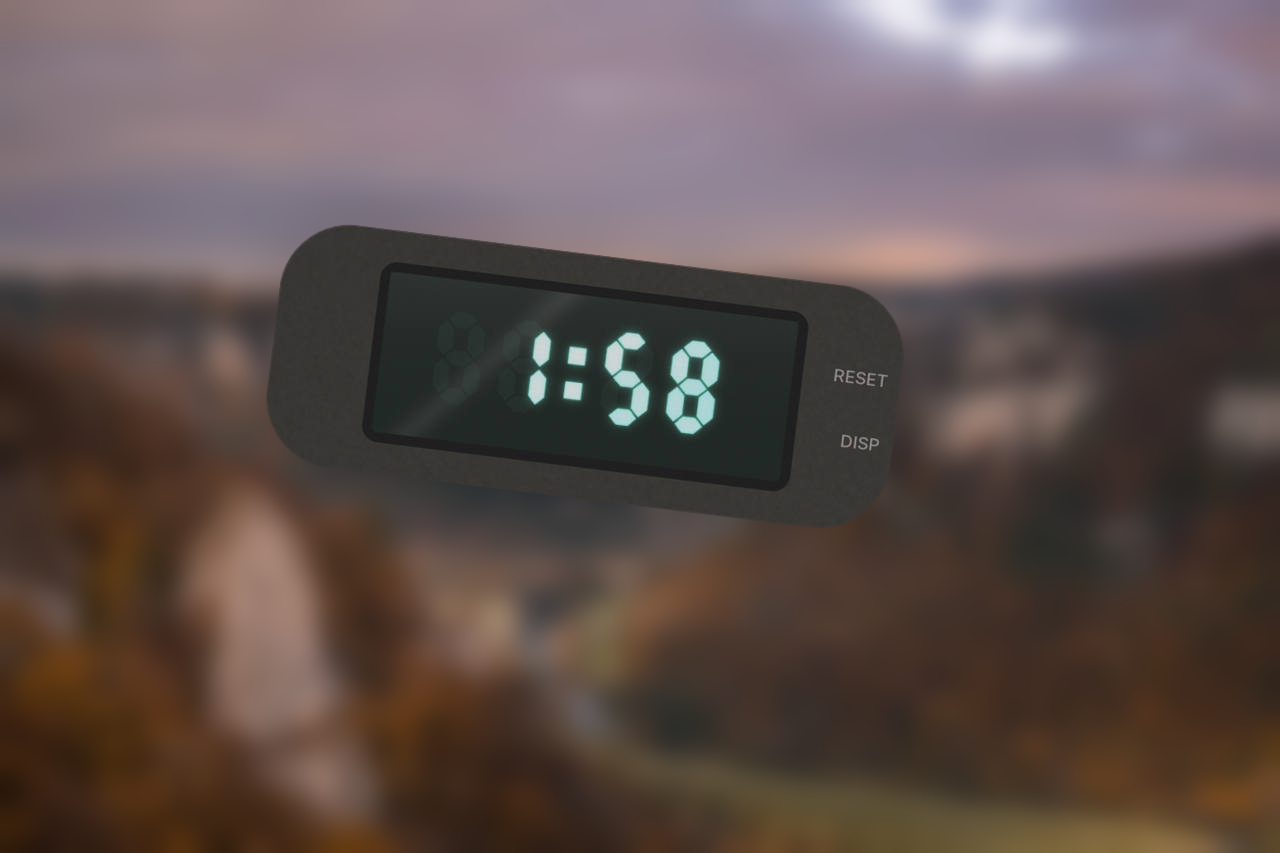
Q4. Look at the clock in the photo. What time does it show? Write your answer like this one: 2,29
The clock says 1,58
